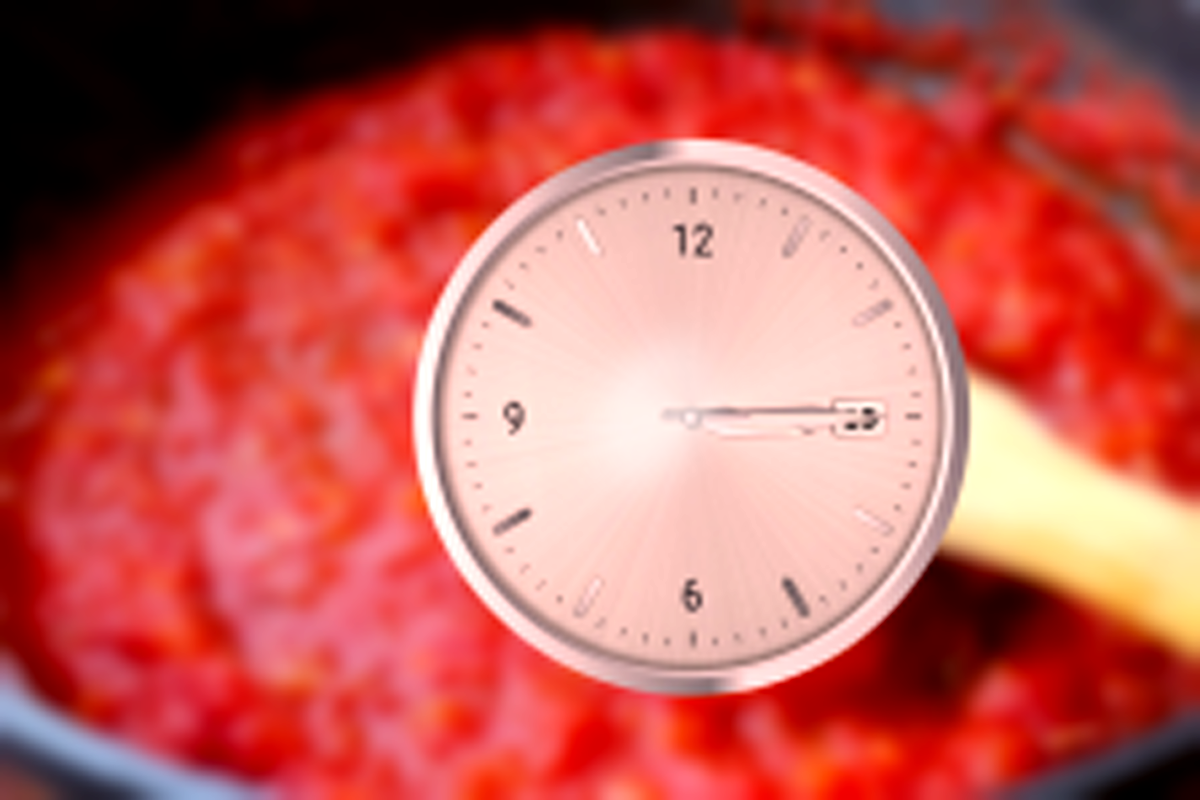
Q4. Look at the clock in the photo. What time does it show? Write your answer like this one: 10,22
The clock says 3,15
